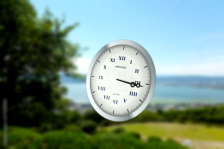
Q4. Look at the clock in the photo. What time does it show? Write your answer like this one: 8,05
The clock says 3,16
